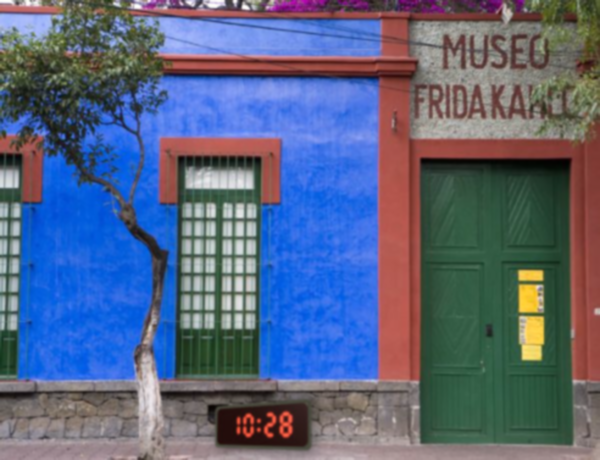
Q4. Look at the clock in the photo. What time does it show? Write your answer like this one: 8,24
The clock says 10,28
